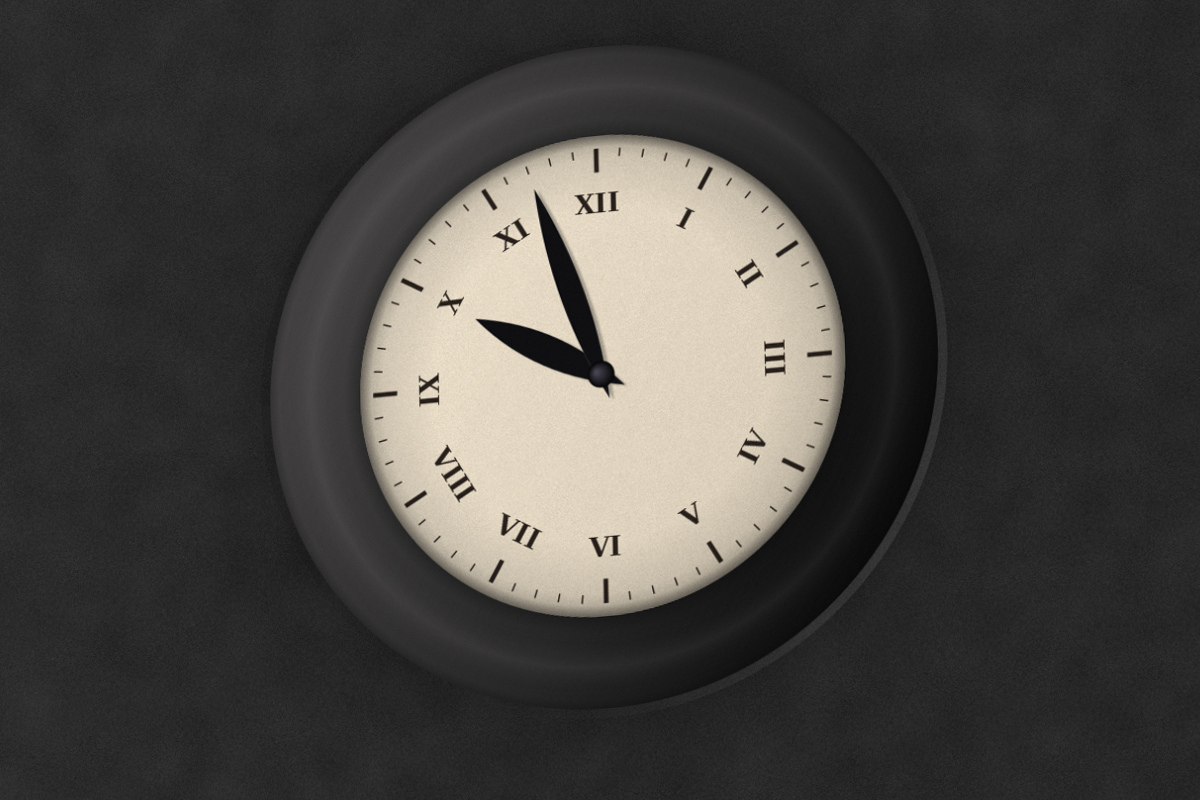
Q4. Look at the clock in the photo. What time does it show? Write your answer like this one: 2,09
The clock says 9,57
